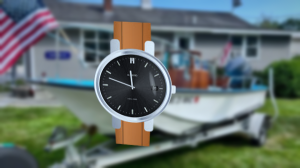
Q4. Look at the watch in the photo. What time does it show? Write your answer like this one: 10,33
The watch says 11,48
